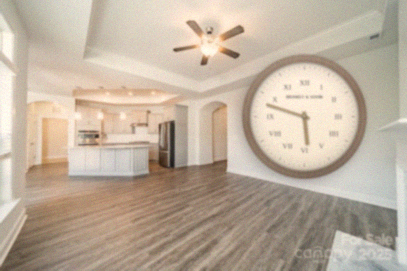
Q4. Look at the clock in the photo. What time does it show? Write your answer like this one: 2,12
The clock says 5,48
